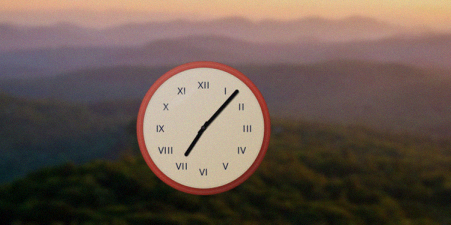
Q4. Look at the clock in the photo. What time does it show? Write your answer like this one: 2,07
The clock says 7,07
